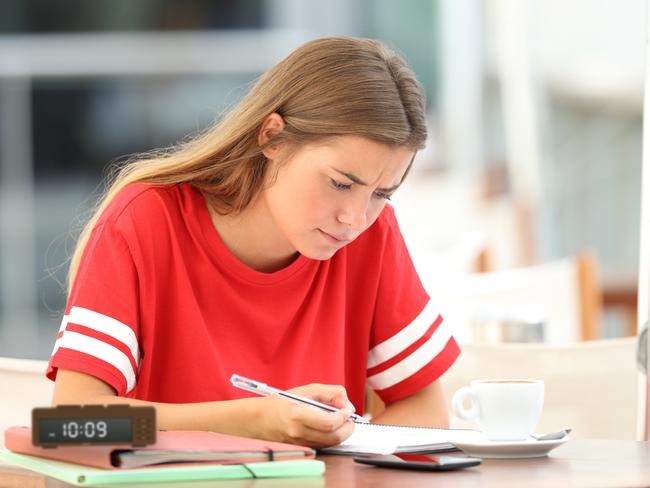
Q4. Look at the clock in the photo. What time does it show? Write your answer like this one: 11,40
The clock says 10,09
